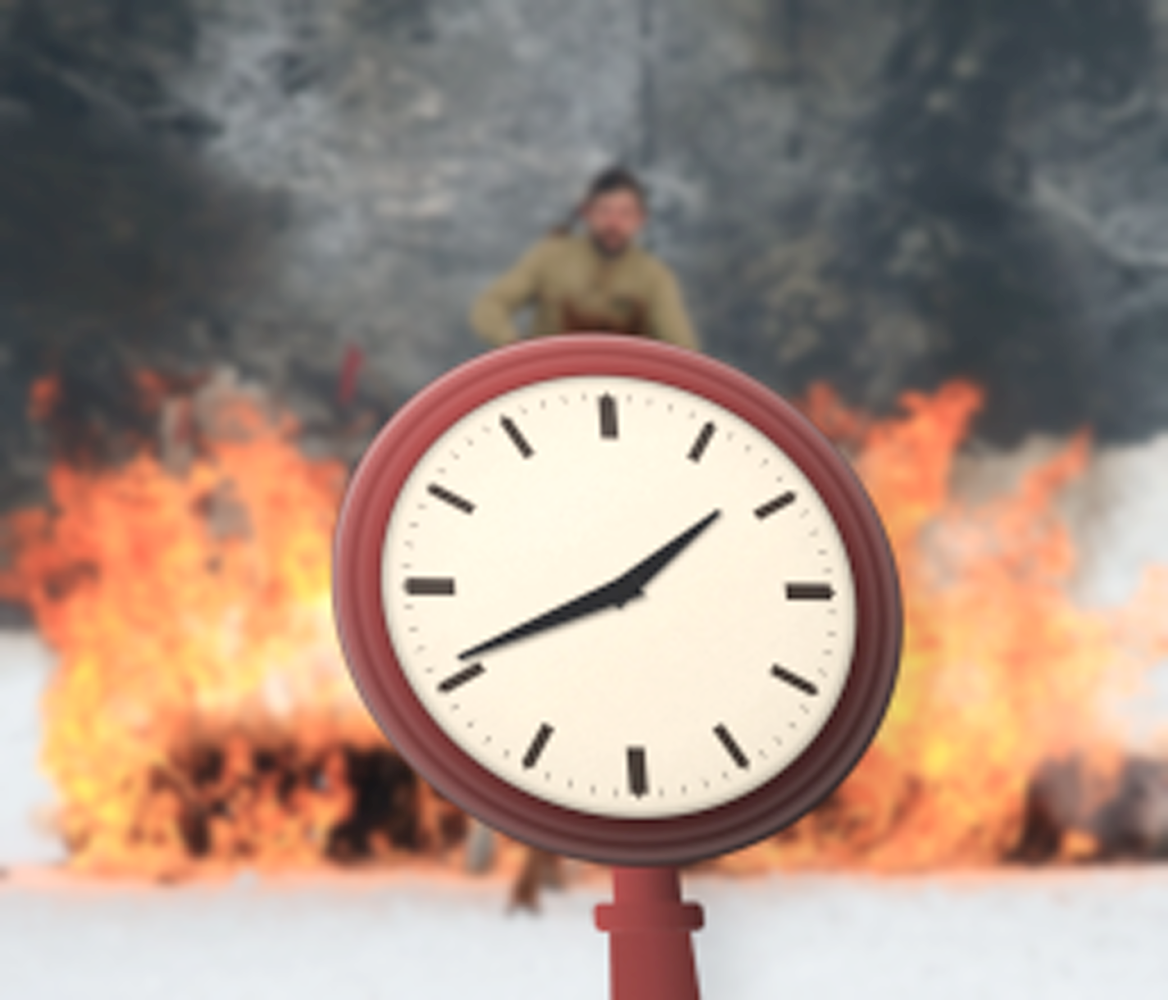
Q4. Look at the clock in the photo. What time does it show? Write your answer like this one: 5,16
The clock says 1,41
